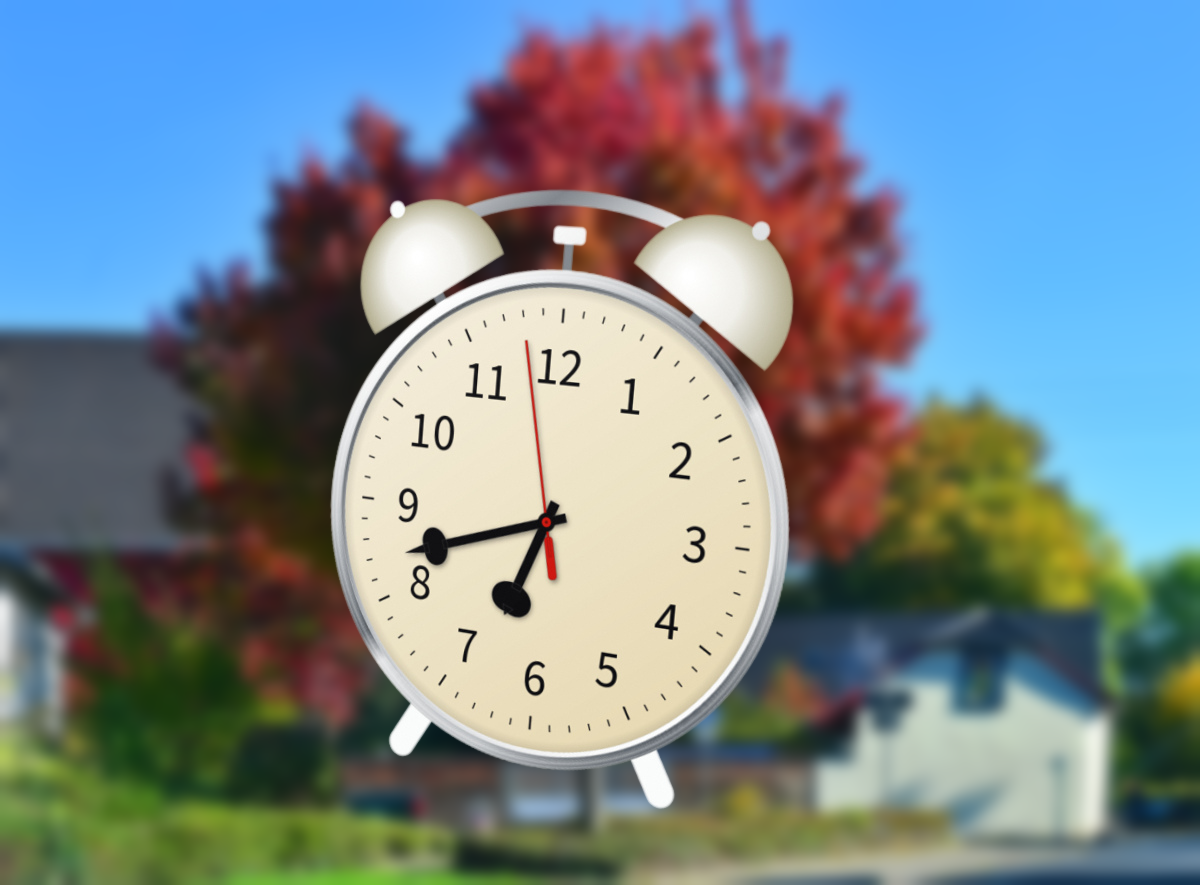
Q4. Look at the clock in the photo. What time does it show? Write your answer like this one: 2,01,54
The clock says 6,41,58
